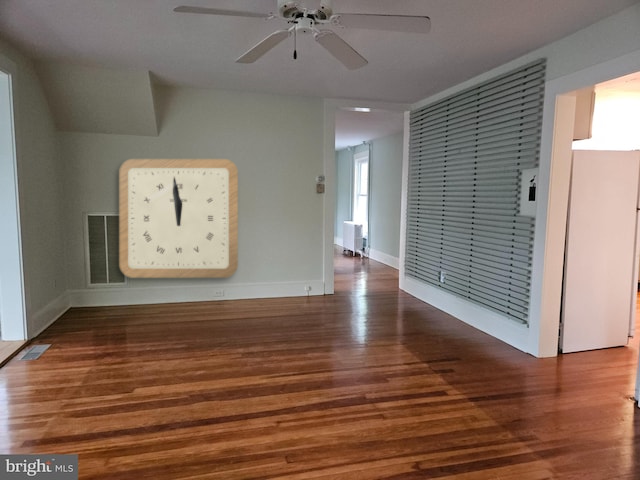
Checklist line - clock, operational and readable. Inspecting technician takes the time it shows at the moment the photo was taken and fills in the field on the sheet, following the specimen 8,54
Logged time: 11,59
